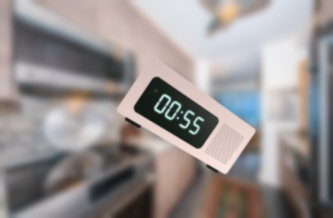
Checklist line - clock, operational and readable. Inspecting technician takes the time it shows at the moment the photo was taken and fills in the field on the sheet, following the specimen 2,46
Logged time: 0,55
